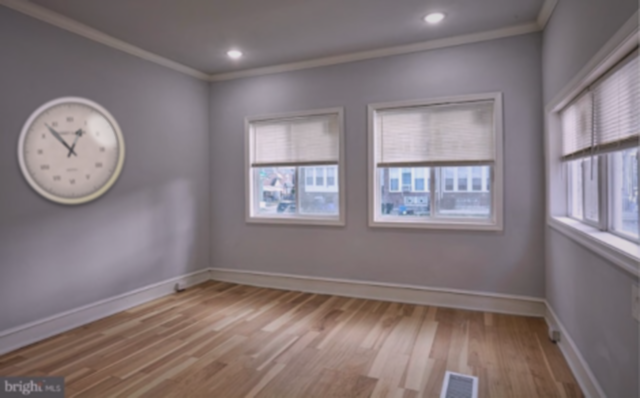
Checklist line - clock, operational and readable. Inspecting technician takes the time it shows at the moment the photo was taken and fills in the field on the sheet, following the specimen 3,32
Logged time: 12,53
